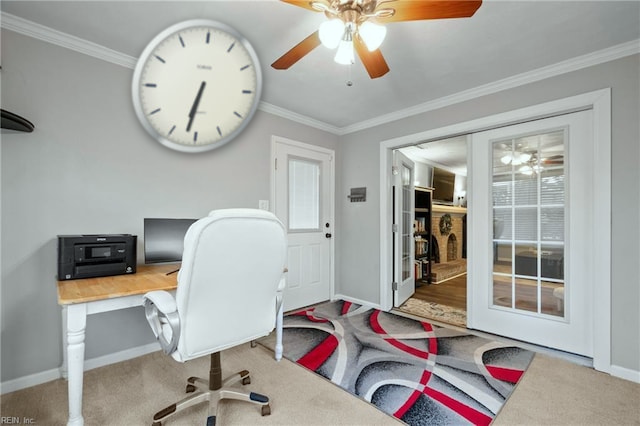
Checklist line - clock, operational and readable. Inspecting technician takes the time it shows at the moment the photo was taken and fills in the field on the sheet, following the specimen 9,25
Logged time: 6,32
